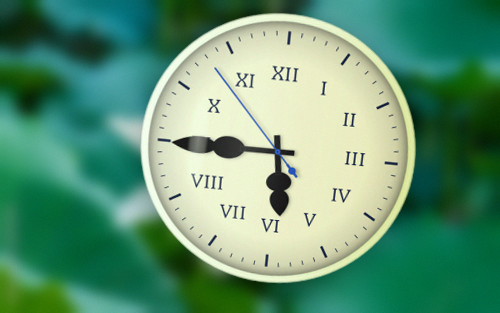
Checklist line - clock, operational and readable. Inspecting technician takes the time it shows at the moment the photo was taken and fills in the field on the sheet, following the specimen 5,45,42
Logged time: 5,44,53
